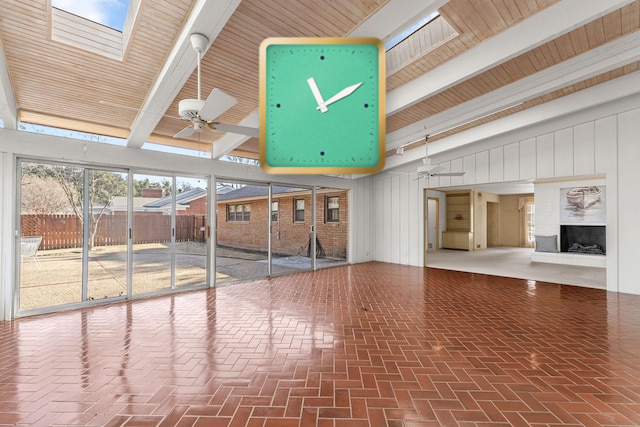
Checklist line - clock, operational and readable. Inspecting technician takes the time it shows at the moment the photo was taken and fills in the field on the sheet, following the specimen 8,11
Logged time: 11,10
